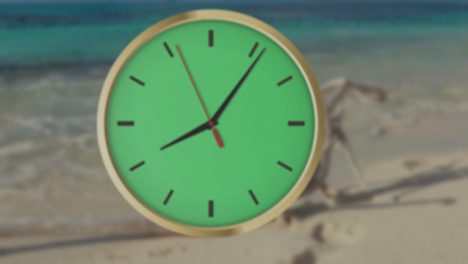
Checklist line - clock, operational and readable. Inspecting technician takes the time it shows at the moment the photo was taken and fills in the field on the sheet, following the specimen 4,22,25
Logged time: 8,05,56
